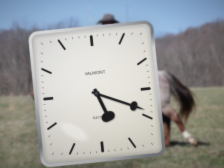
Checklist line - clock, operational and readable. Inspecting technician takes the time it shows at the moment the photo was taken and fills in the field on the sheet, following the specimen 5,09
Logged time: 5,19
